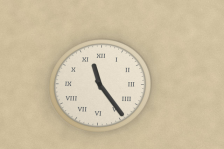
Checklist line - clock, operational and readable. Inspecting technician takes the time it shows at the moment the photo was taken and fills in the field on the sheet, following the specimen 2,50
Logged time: 11,24
